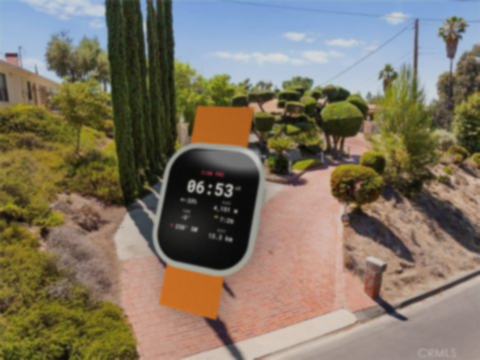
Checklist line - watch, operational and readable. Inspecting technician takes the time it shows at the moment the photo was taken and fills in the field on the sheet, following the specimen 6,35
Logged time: 6,53
